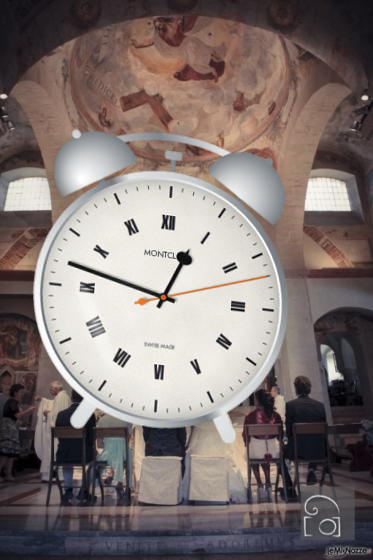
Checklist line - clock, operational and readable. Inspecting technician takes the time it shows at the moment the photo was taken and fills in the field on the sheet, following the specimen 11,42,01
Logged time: 12,47,12
